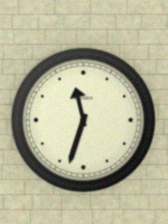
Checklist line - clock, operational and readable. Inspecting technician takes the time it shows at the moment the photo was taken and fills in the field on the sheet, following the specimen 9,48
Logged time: 11,33
